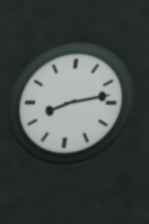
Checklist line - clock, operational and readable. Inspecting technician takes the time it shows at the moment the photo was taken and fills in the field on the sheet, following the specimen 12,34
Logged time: 8,13
